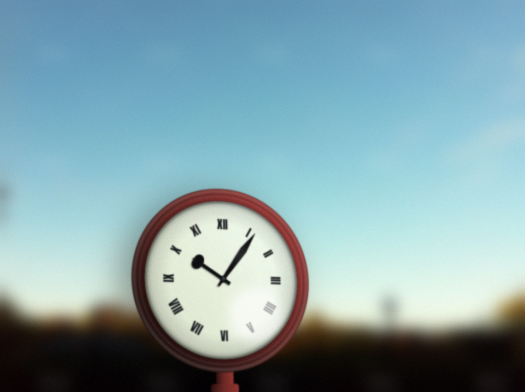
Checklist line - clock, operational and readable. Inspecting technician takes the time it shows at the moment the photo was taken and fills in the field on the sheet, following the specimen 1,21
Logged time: 10,06
